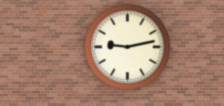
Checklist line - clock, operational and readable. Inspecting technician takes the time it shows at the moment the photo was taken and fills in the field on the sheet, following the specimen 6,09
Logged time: 9,13
